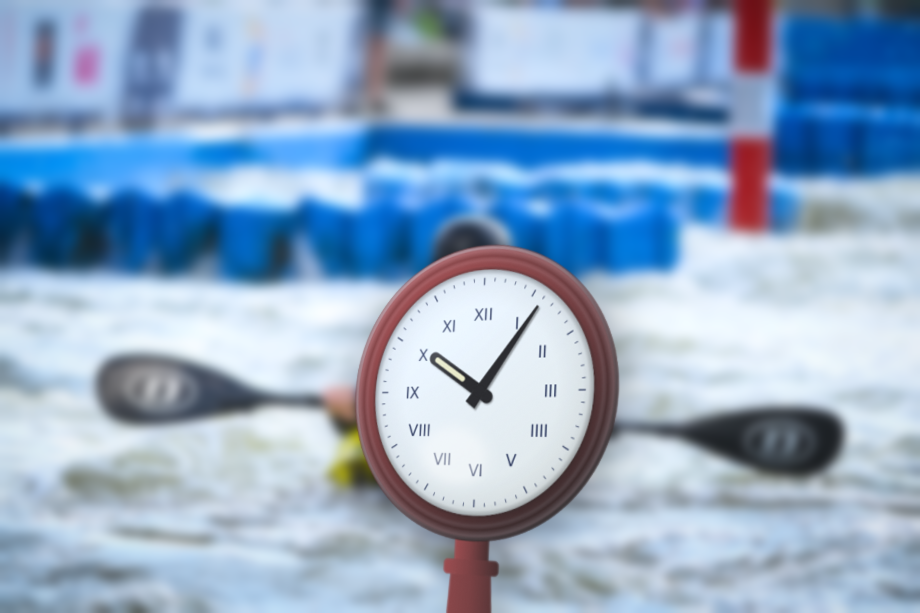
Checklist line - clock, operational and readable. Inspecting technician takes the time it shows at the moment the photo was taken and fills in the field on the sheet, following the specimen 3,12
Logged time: 10,06
